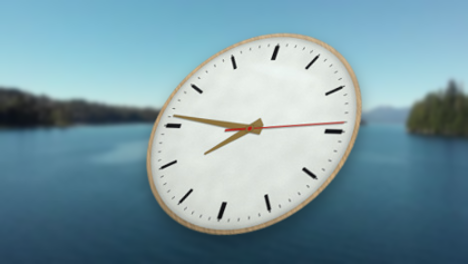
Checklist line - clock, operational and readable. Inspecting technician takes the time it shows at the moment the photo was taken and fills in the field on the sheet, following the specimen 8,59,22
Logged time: 7,46,14
